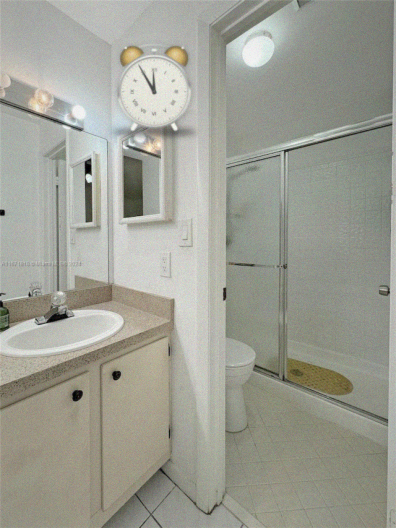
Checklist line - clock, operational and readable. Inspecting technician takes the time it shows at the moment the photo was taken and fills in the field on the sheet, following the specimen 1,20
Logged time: 11,55
